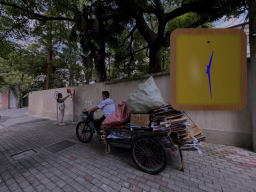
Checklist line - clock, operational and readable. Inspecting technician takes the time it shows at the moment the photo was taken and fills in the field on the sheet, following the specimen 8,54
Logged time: 12,29
